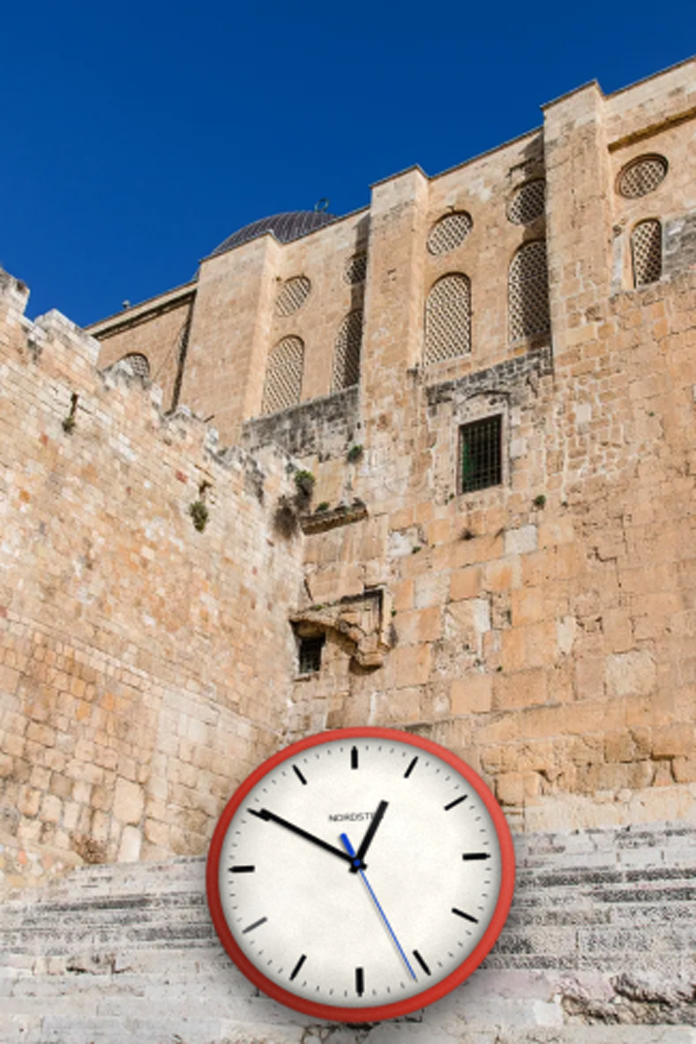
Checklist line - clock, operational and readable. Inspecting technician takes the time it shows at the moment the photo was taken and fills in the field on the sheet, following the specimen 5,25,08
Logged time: 12,50,26
